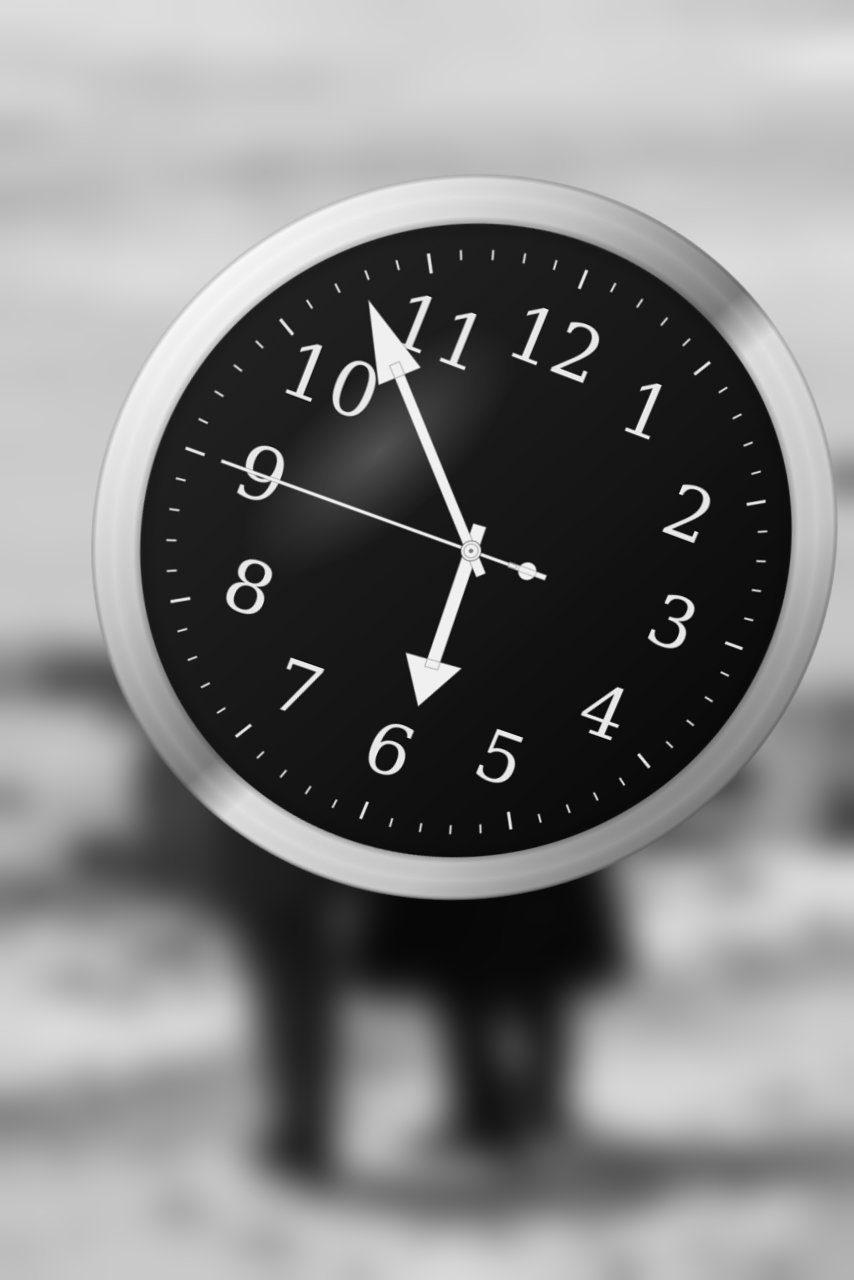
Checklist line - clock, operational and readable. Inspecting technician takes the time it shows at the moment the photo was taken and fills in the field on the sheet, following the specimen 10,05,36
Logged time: 5,52,45
